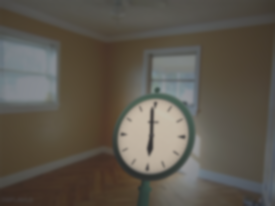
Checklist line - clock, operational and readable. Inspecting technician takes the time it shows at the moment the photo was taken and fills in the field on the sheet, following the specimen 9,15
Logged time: 5,59
